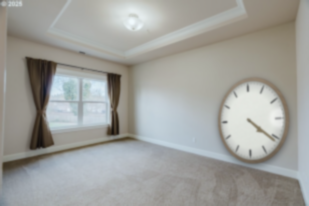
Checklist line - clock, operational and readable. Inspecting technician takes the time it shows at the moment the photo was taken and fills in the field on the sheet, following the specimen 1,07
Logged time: 4,21
